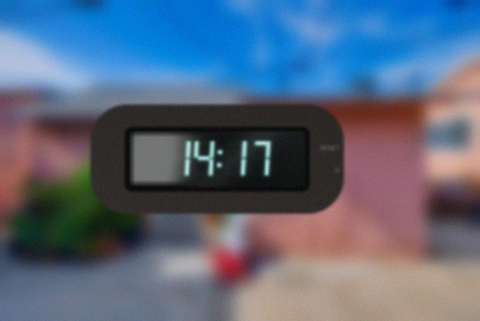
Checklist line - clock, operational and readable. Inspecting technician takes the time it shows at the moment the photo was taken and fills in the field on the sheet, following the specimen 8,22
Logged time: 14,17
